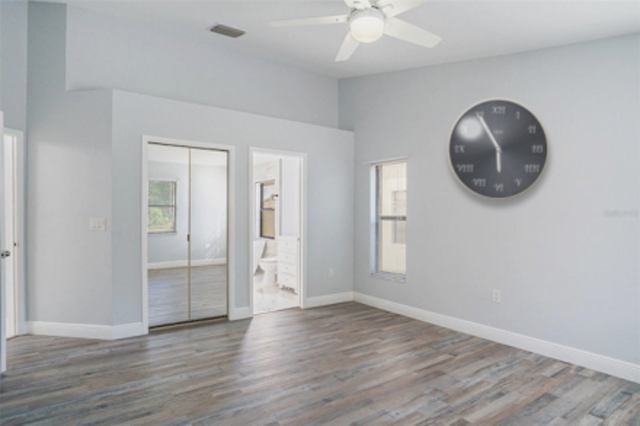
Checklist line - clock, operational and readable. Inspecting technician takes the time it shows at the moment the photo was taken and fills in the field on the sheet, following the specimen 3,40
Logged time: 5,55
